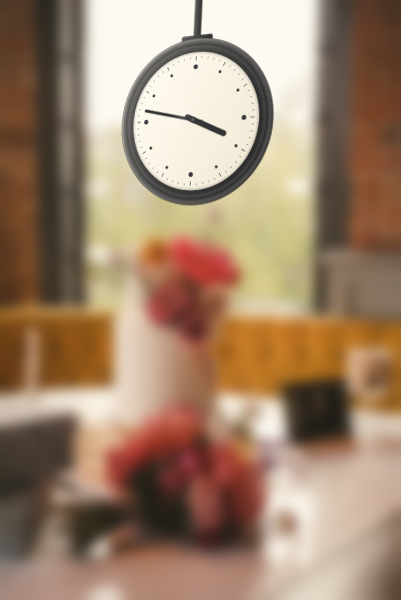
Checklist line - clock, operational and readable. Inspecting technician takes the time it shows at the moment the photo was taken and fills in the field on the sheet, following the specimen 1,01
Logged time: 3,47
